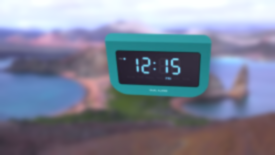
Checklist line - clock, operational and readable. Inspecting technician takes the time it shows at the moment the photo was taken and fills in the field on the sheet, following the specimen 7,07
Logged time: 12,15
